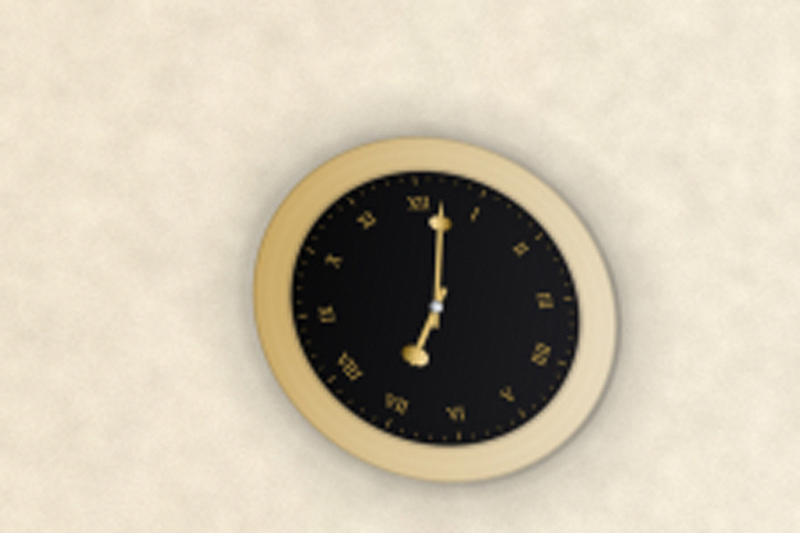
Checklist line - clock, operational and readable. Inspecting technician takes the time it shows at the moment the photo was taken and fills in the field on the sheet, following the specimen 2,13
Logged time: 7,02
